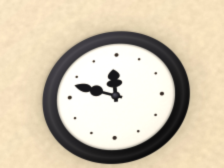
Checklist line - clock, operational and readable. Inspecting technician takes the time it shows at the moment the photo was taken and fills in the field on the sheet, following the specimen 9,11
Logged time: 11,48
